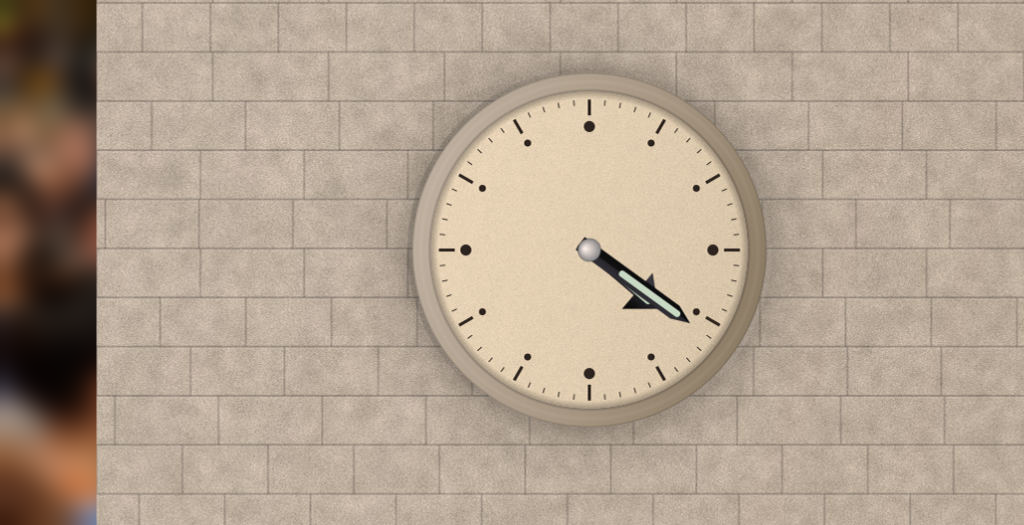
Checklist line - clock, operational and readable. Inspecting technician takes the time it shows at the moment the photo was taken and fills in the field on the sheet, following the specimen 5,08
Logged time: 4,21
